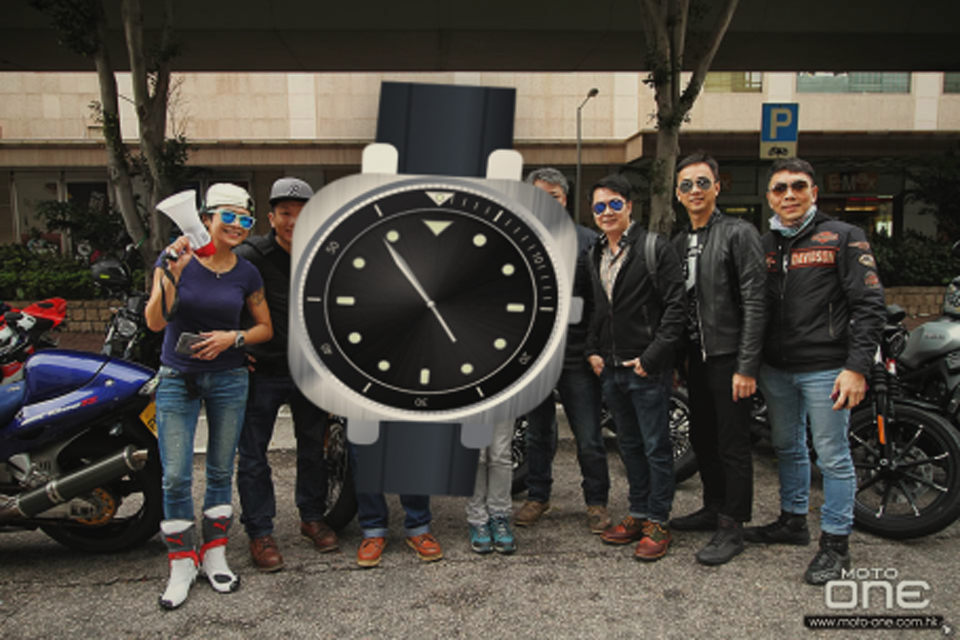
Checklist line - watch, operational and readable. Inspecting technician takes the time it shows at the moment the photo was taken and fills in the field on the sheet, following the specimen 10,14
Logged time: 4,54
